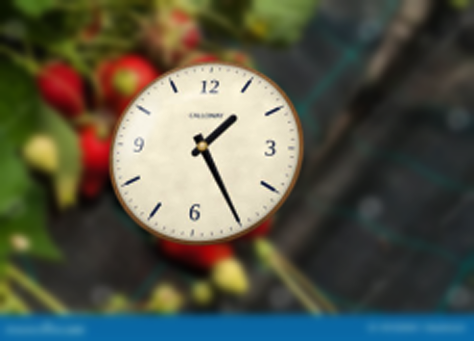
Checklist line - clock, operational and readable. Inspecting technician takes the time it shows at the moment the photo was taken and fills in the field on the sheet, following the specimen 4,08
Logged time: 1,25
